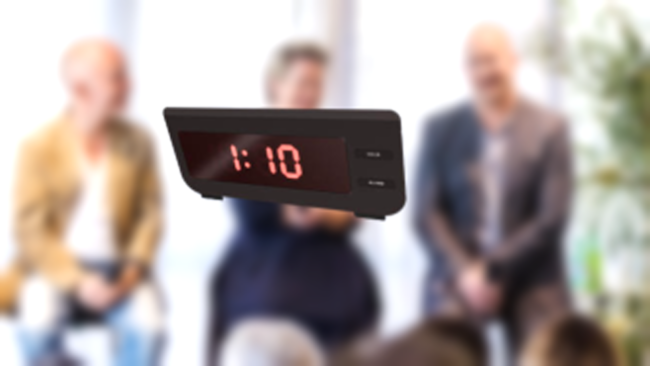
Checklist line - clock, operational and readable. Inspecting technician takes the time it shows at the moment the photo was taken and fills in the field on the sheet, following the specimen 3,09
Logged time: 1,10
